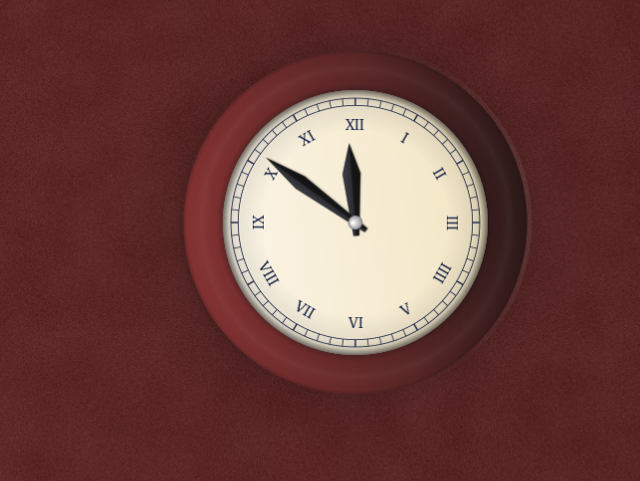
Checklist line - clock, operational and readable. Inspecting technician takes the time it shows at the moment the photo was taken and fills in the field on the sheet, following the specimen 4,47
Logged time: 11,51
